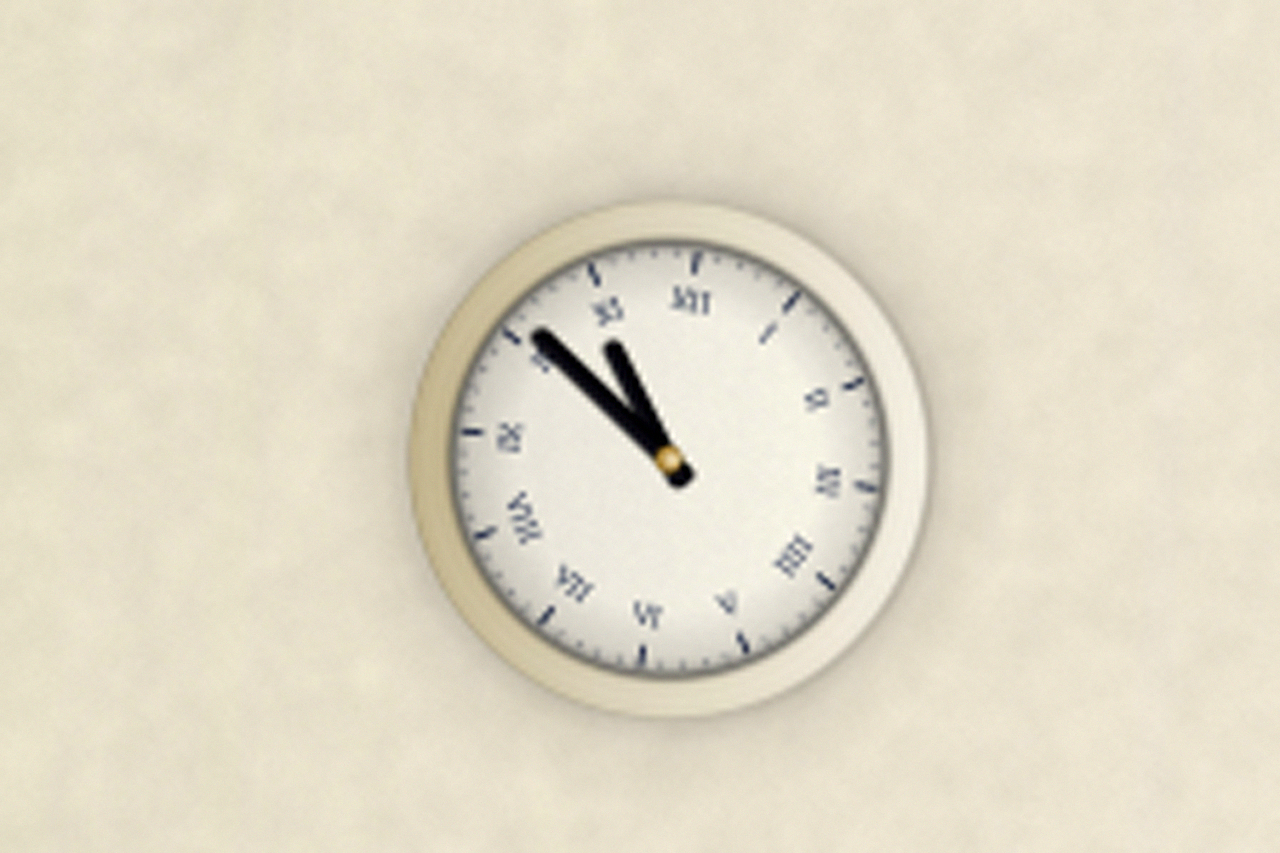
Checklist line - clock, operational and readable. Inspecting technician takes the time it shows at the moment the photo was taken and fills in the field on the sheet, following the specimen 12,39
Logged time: 10,51
